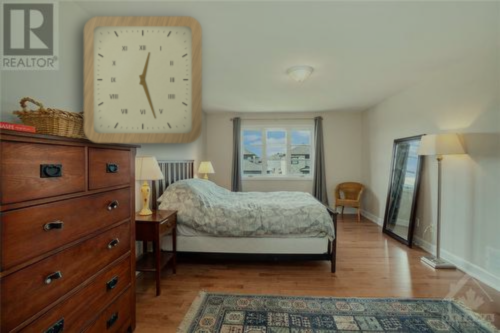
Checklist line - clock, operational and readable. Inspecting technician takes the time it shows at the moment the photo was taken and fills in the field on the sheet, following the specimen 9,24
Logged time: 12,27
